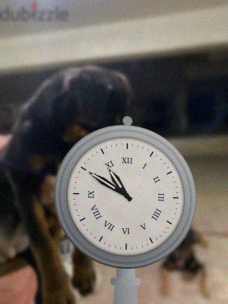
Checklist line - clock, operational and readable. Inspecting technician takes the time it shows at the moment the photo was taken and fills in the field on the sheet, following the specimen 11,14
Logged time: 10,50
